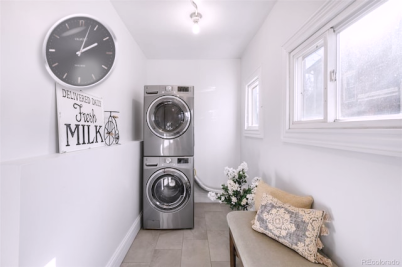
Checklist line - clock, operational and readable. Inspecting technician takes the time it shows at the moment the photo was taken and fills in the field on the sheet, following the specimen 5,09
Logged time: 2,03
